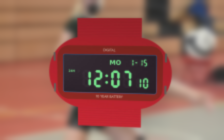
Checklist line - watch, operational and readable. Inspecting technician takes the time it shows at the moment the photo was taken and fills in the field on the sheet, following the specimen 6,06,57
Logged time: 12,07,10
